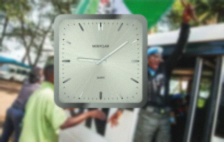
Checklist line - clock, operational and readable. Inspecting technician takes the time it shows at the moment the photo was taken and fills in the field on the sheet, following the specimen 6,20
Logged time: 9,09
